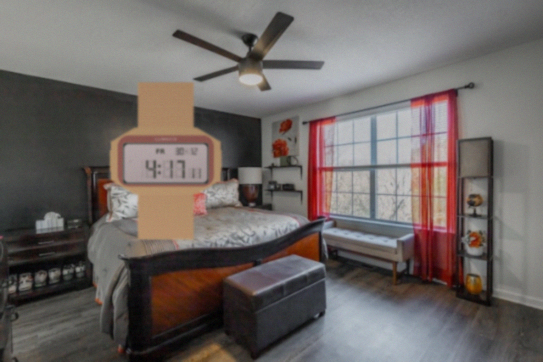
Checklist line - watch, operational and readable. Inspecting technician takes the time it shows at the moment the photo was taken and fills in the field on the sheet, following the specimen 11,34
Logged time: 4,17
